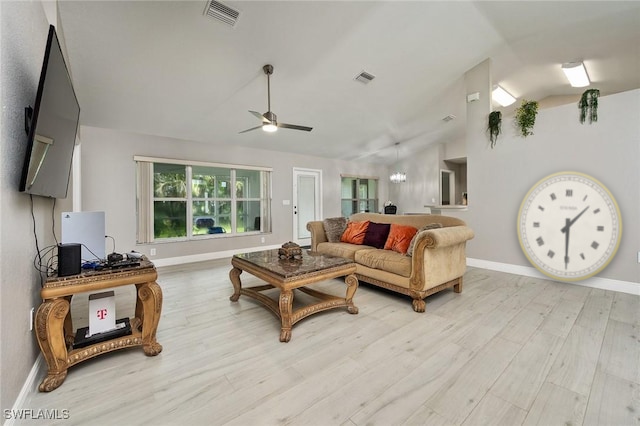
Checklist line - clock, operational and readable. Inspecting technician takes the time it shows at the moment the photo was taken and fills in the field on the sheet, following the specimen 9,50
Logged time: 1,30
